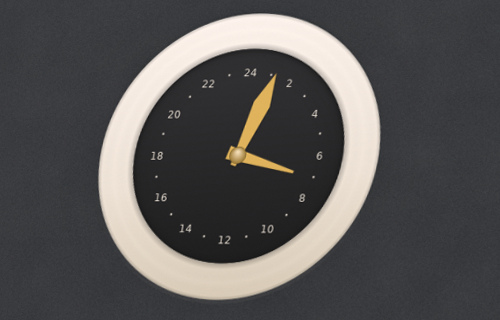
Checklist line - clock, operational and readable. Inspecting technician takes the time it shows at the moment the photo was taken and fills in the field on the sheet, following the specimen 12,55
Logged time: 7,03
